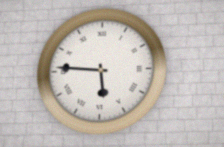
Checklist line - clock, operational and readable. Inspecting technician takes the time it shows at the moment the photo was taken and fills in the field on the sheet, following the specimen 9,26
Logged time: 5,46
